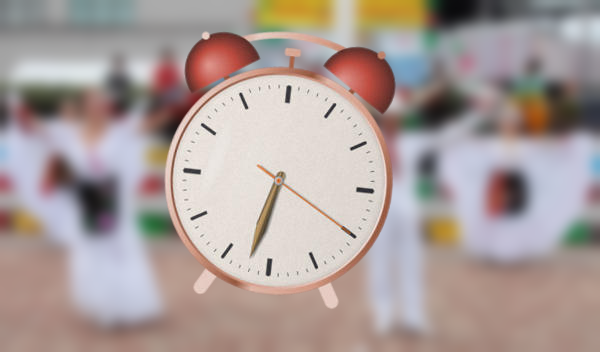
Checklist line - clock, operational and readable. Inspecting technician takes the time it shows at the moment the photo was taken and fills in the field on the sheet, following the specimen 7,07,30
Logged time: 6,32,20
